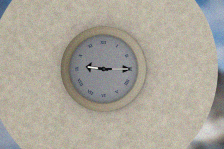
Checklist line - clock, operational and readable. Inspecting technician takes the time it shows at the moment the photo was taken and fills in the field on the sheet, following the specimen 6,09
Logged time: 9,15
